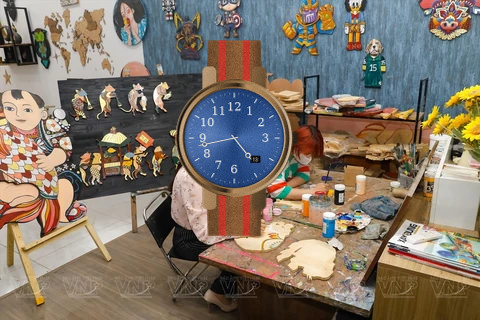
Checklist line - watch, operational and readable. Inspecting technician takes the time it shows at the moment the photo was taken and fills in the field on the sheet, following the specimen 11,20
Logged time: 4,43
